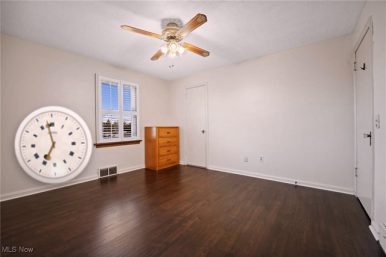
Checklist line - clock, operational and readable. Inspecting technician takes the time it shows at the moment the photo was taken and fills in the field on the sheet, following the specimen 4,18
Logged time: 6,58
